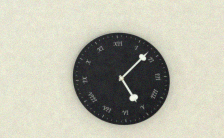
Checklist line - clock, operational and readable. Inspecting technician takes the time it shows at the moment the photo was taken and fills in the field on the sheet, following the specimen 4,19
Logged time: 5,08
